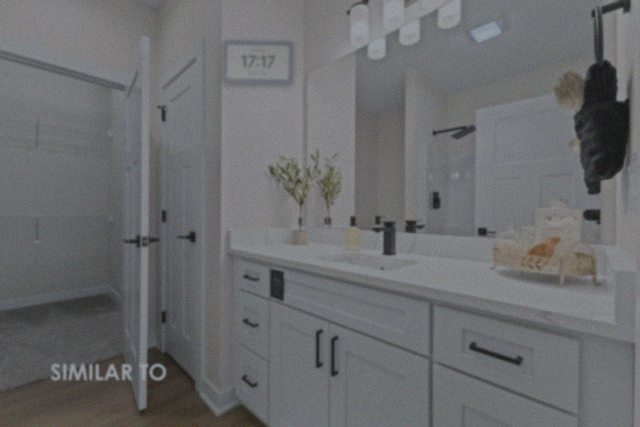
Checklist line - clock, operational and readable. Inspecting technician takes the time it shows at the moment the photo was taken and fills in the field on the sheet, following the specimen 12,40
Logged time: 17,17
